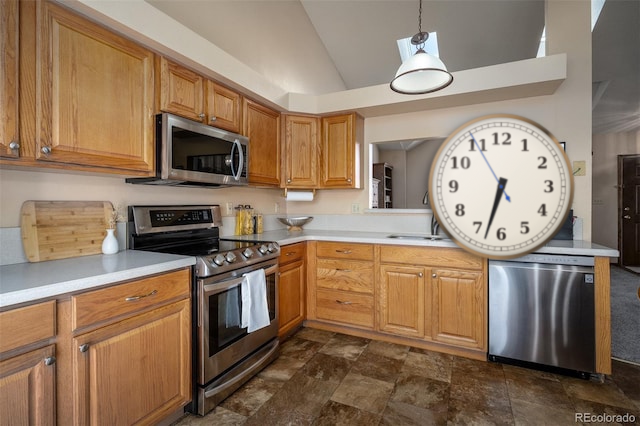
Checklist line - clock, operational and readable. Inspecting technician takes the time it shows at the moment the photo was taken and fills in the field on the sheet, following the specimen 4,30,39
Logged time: 6,32,55
